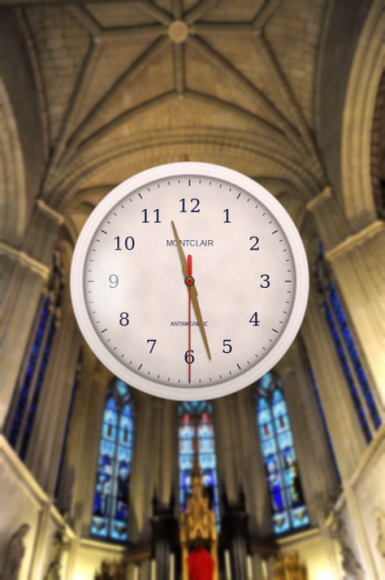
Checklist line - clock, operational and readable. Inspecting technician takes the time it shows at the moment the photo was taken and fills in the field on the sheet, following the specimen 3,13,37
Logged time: 11,27,30
